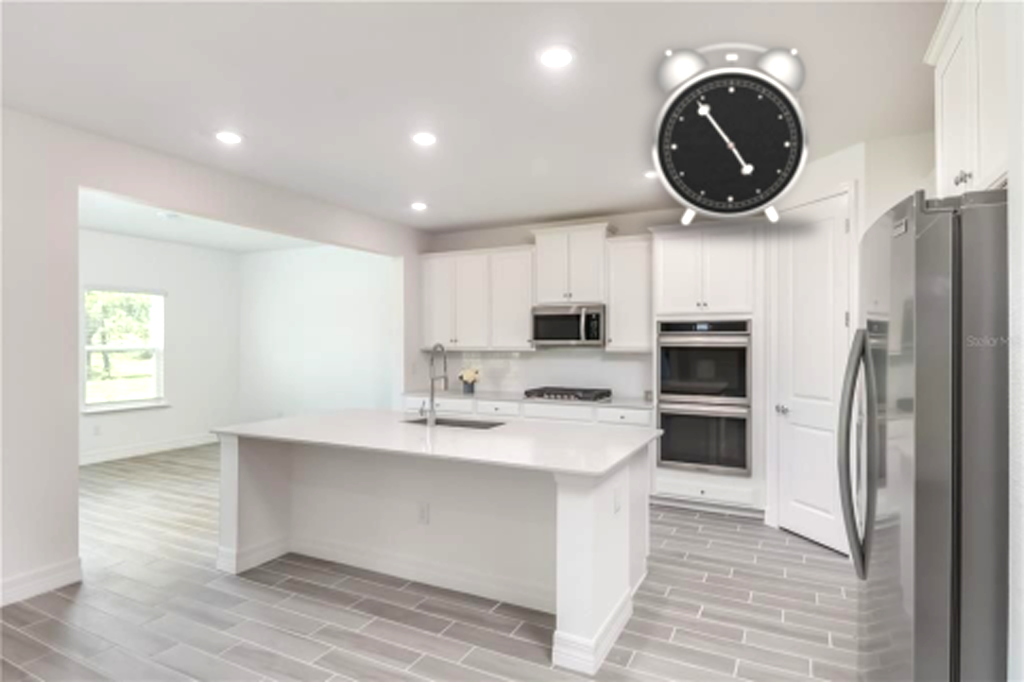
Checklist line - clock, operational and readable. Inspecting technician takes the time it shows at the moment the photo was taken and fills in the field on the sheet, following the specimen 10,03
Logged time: 4,54
